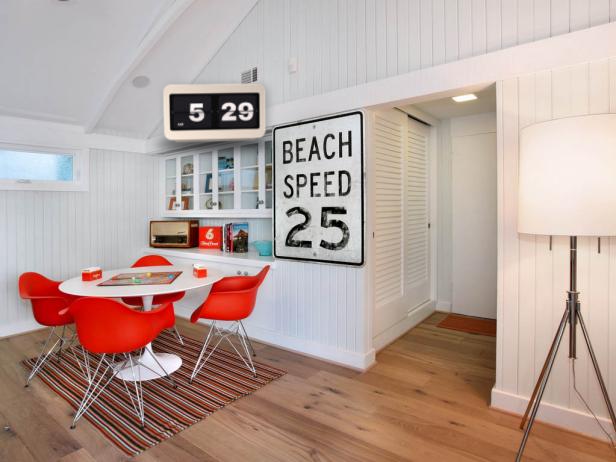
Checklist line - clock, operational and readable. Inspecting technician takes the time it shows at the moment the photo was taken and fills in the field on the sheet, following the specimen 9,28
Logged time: 5,29
